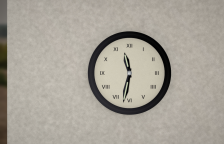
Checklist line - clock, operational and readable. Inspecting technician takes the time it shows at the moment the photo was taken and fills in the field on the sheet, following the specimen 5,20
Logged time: 11,32
